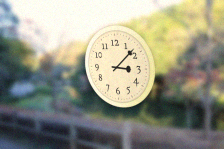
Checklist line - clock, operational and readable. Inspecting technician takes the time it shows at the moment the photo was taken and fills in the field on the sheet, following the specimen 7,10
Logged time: 3,08
